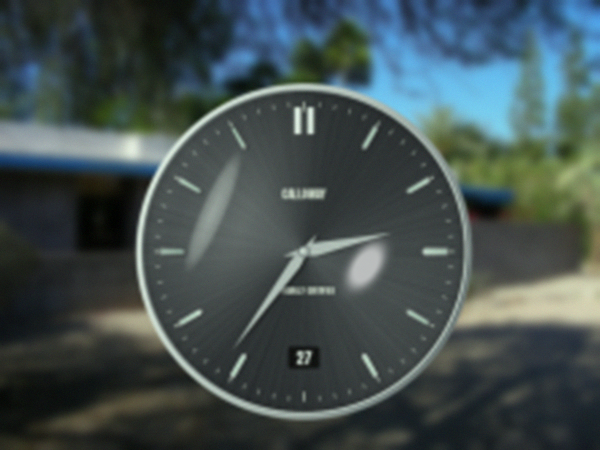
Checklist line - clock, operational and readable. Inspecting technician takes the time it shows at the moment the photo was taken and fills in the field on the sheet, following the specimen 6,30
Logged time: 2,36
